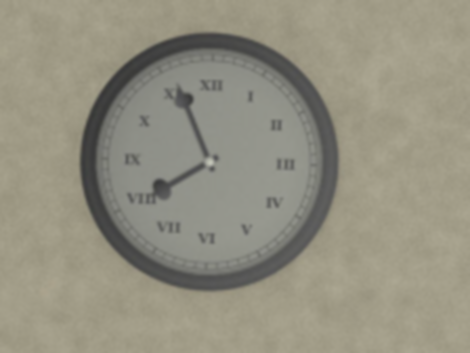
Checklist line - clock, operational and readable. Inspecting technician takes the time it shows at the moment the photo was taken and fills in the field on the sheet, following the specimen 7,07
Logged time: 7,56
